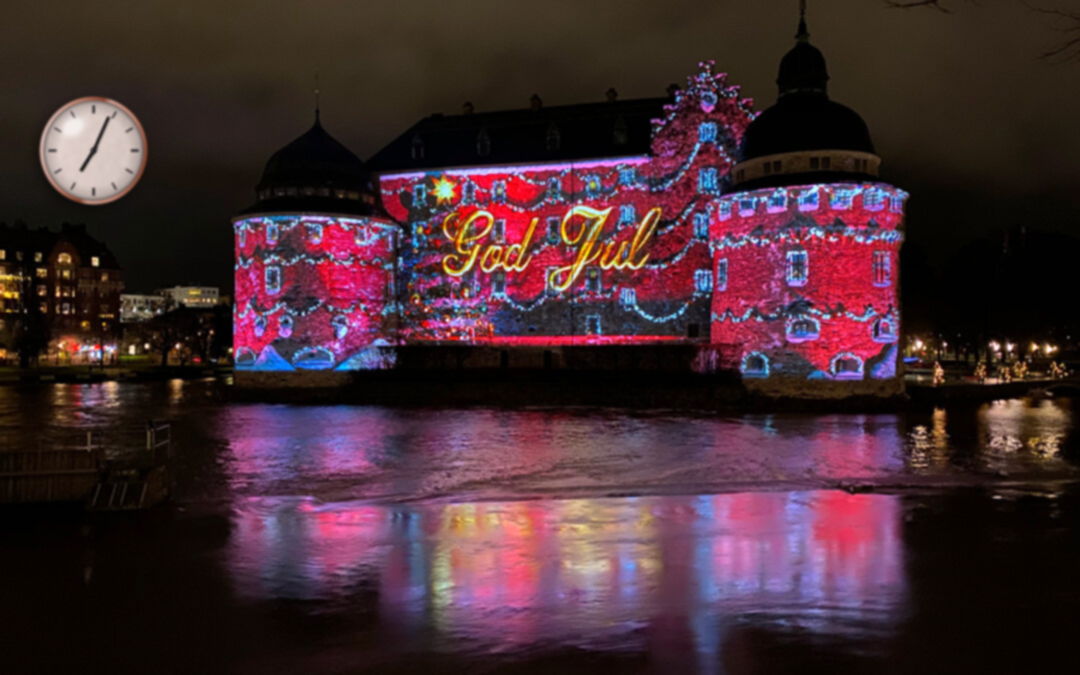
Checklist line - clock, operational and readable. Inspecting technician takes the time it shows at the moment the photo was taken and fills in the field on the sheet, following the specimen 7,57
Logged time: 7,04
